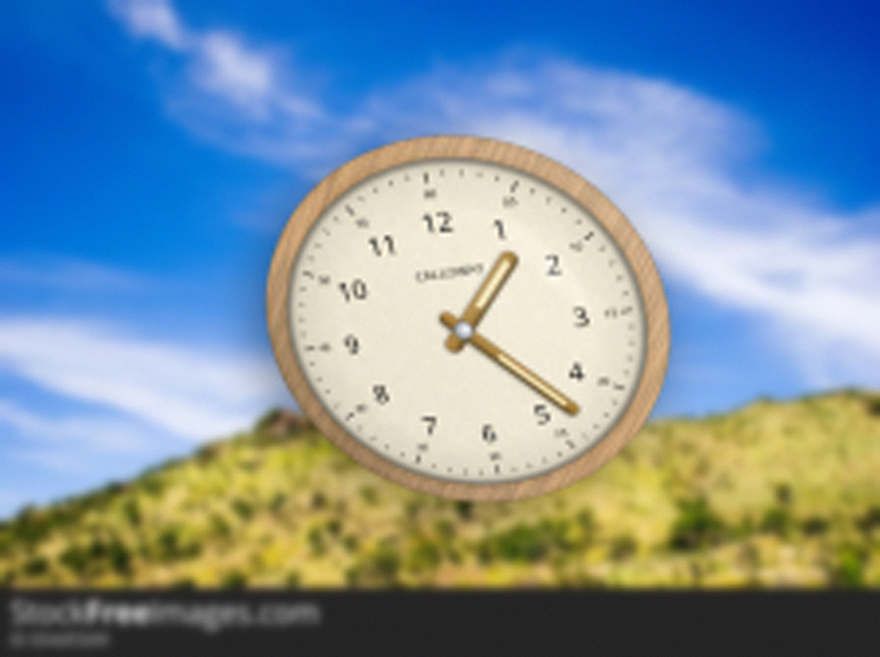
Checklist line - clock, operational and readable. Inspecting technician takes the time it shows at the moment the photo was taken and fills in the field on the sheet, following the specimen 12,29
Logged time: 1,23
